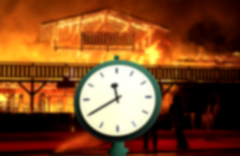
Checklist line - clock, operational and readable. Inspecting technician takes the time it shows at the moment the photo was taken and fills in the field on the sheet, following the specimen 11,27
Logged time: 11,40
